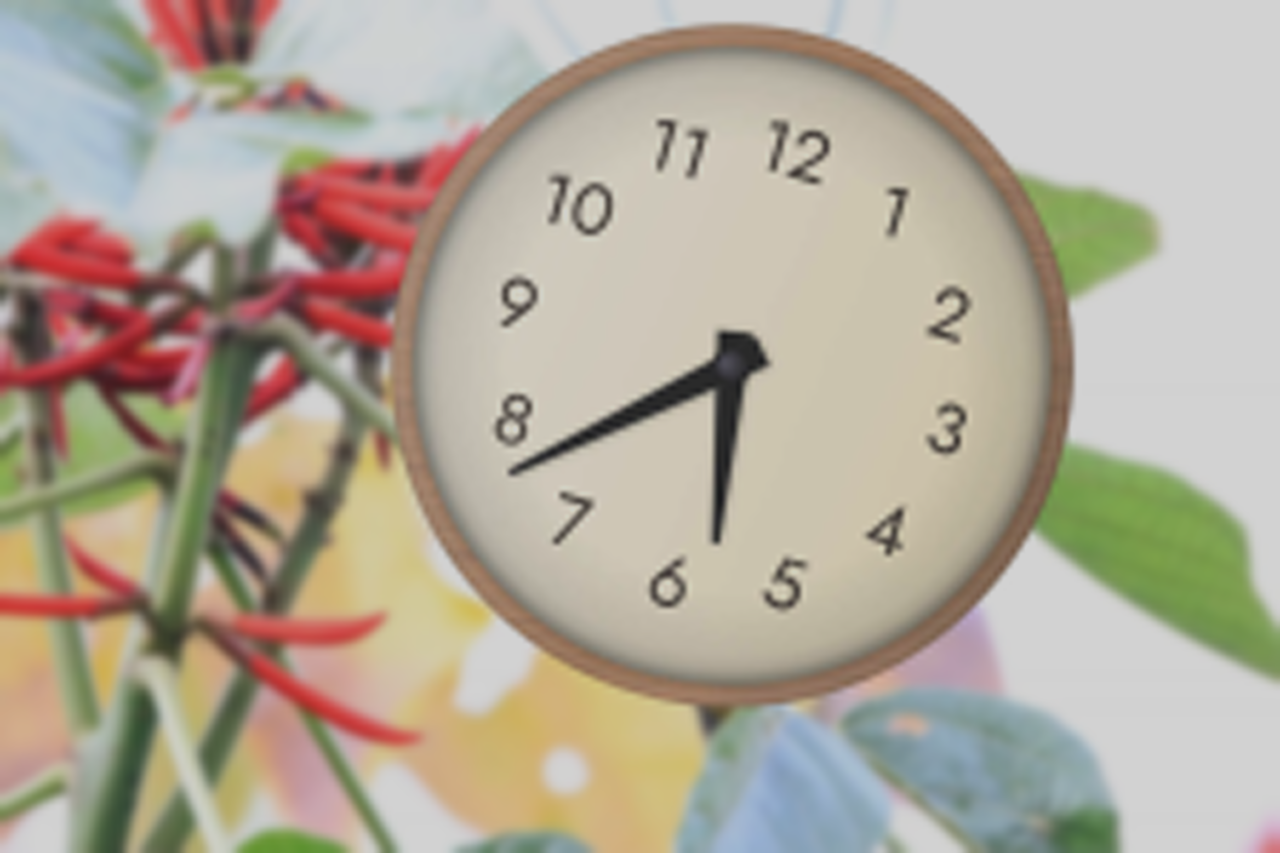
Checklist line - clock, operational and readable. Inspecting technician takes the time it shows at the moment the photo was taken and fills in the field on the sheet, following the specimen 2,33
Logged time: 5,38
